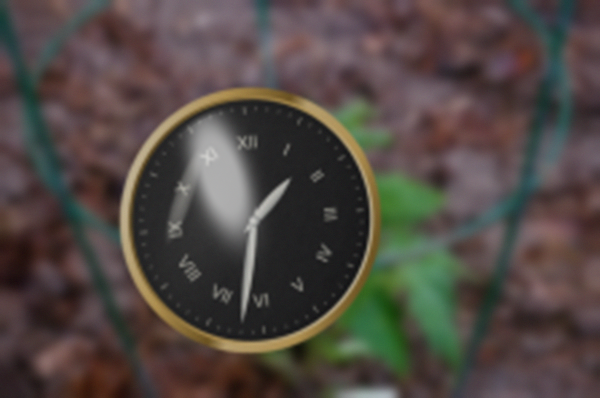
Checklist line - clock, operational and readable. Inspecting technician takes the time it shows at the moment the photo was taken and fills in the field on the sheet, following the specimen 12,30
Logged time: 1,32
